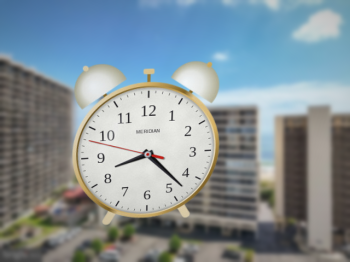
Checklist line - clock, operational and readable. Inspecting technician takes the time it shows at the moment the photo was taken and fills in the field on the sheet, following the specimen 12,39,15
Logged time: 8,22,48
